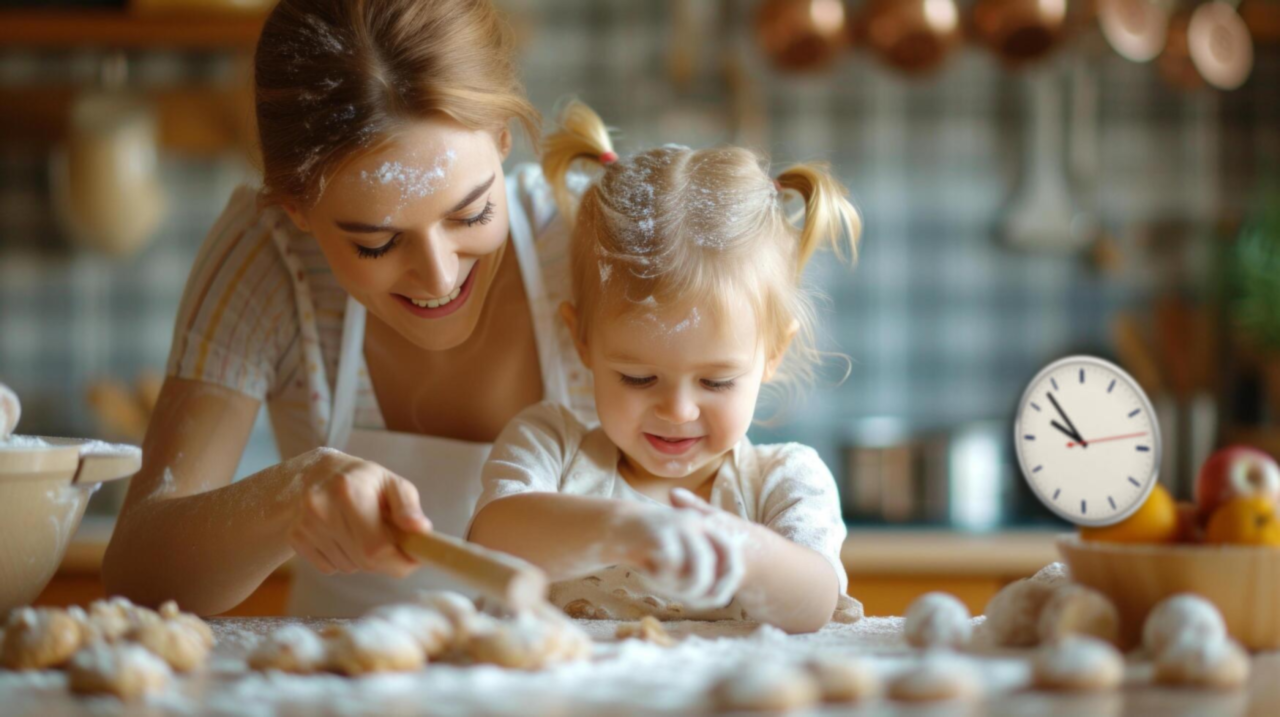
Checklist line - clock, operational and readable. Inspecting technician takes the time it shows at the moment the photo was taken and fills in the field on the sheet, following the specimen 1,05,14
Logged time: 9,53,13
